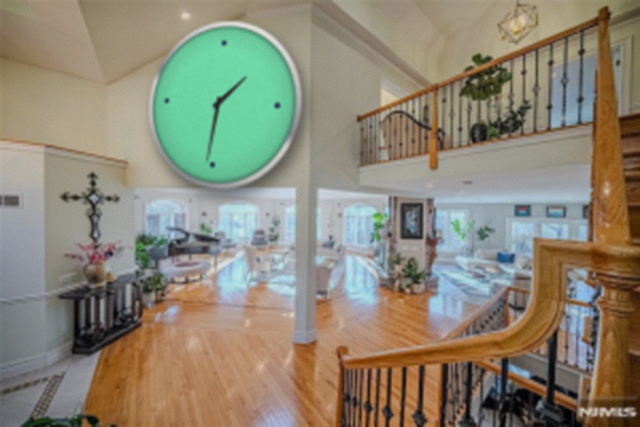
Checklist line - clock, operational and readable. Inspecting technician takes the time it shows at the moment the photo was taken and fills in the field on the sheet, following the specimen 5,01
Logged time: 1,31
